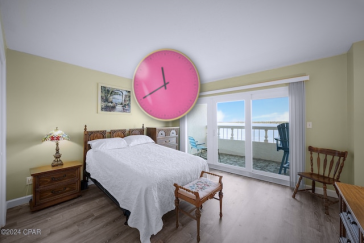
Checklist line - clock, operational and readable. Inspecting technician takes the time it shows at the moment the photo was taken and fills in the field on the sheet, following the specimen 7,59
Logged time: 11,40
